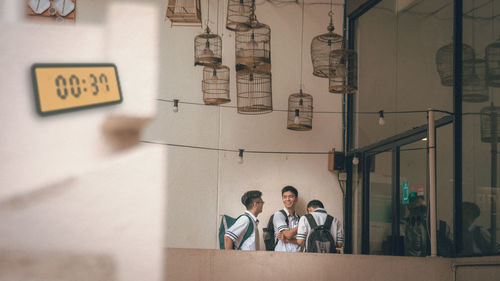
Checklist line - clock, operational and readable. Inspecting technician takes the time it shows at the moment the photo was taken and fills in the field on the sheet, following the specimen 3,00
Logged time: 0,37
